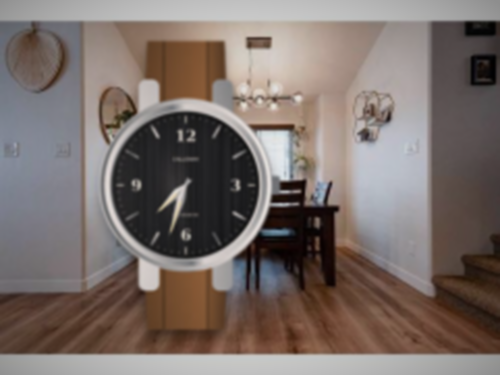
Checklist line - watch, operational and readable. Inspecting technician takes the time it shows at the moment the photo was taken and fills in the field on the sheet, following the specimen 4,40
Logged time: 7,33
